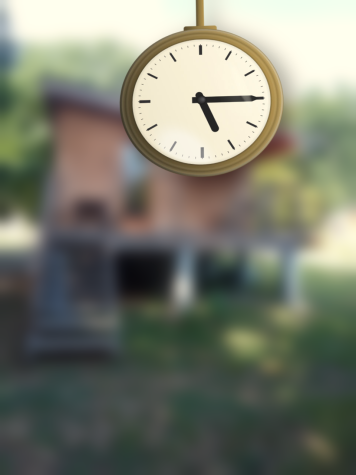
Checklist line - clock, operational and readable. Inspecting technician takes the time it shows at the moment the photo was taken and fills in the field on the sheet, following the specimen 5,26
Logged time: 5,15
